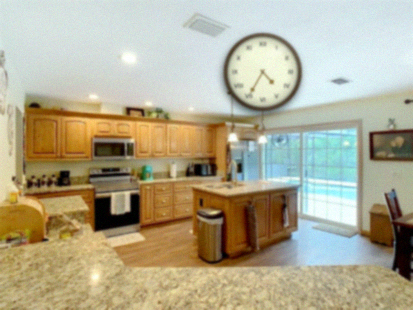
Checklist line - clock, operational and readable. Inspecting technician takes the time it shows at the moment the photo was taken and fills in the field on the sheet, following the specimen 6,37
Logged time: 4,35
